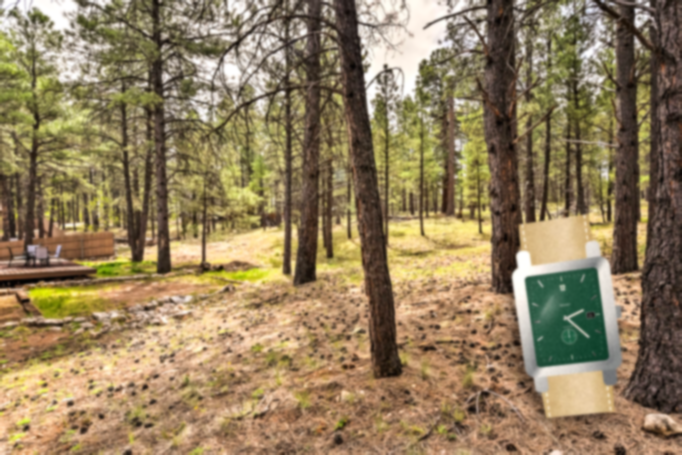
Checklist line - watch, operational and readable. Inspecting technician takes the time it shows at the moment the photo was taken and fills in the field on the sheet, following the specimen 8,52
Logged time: 2,23
